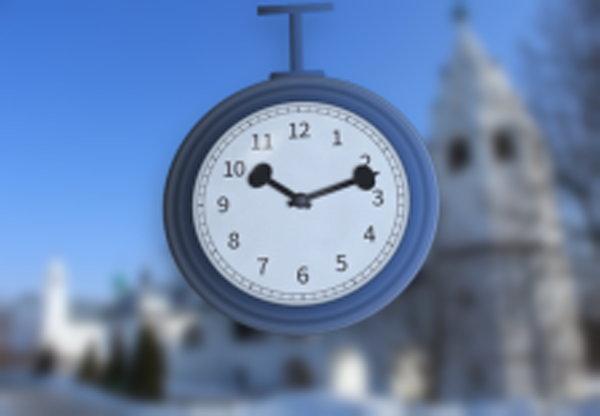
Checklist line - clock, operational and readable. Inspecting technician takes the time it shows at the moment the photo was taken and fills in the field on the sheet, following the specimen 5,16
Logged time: 10,12
